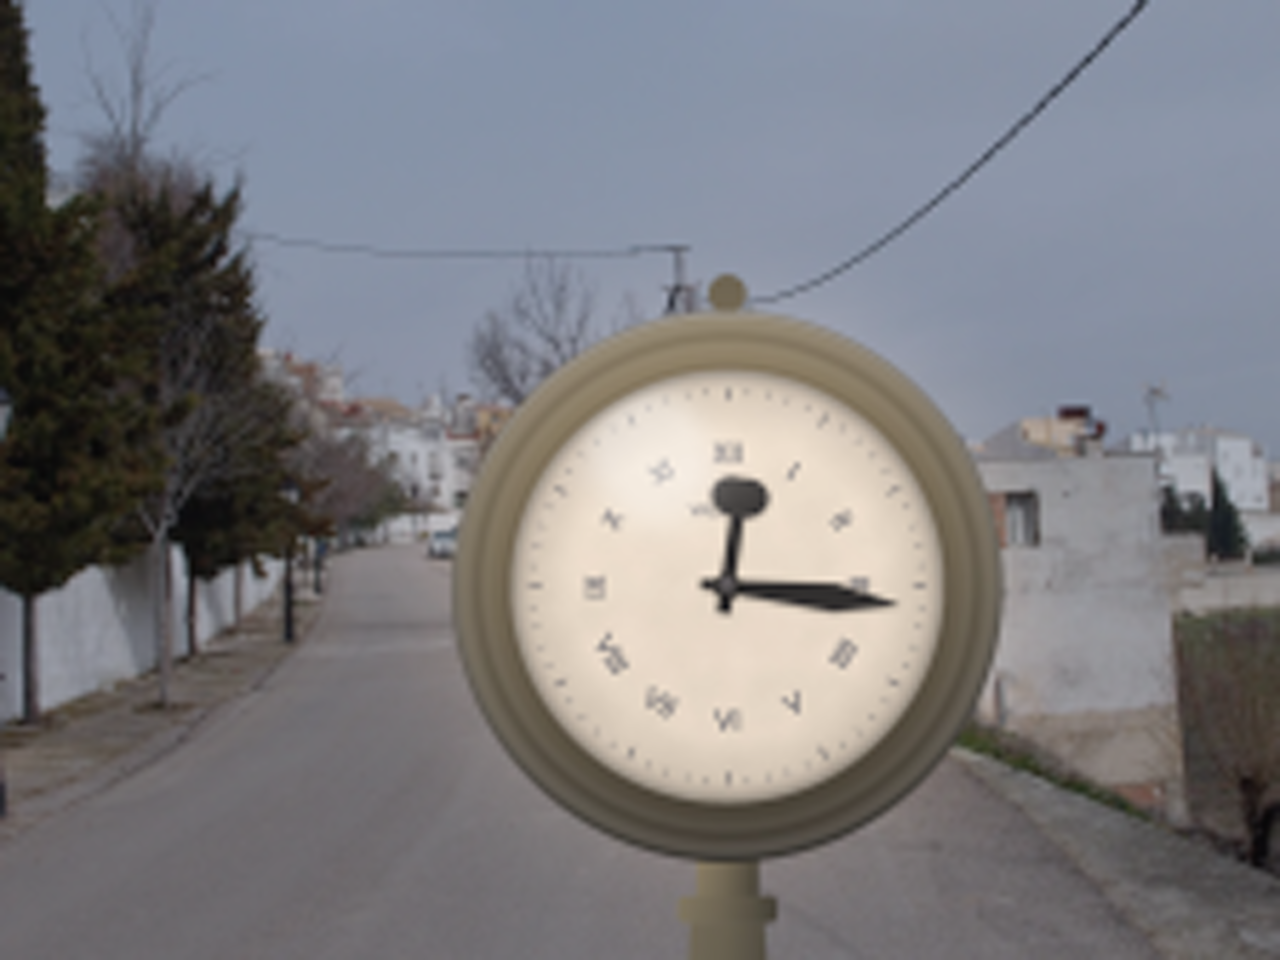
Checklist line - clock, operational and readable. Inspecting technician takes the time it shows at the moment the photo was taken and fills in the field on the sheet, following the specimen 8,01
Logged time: 12,16
